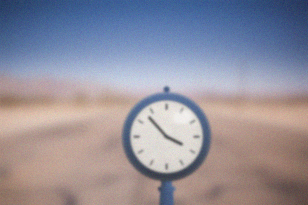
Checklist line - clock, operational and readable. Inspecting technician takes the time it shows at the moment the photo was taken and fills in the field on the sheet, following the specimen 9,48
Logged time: 3,53
